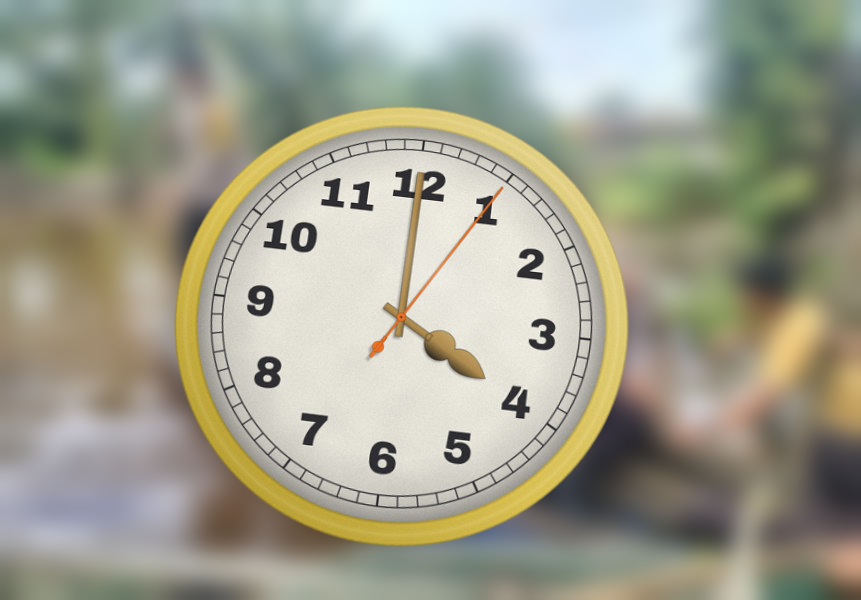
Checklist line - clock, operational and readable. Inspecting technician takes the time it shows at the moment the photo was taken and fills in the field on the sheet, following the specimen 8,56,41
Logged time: 4,00,05
